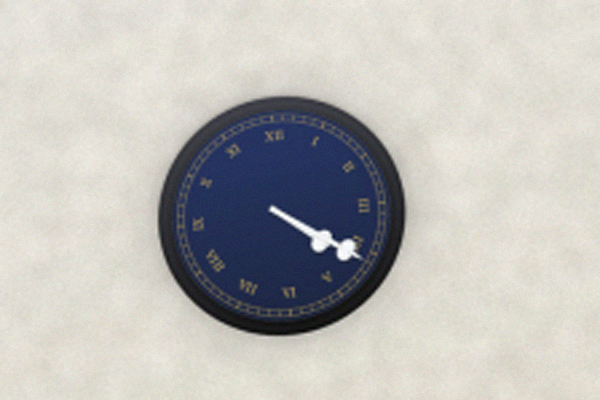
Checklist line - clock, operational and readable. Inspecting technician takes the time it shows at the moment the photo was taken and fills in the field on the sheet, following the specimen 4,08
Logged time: 4,21
